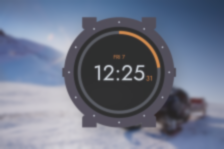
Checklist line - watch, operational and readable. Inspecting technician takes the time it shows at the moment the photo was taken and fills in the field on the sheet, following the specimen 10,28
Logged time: 12,25
